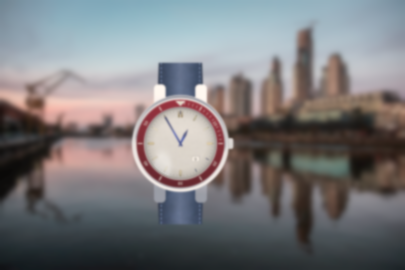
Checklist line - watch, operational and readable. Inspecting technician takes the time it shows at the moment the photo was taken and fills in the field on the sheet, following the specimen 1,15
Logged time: 12,55
